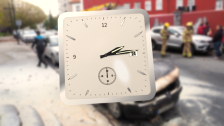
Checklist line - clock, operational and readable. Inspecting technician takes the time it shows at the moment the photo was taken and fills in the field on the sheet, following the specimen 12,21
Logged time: 2,14
